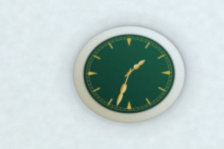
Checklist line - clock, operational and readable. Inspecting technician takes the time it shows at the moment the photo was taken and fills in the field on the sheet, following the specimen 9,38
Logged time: 1,33
